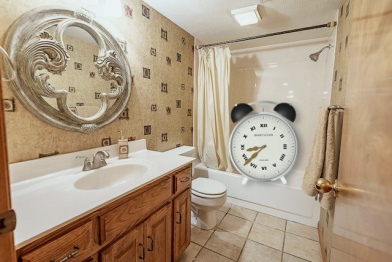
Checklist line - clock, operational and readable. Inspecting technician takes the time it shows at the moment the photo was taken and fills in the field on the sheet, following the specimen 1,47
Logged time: 8,38
